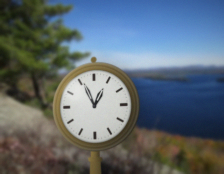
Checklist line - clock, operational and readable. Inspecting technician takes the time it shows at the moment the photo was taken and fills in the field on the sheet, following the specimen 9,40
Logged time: 12,56
